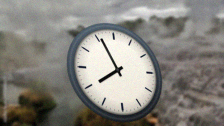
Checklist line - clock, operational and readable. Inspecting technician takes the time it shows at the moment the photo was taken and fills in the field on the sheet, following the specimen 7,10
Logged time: 7,56
